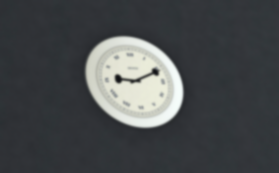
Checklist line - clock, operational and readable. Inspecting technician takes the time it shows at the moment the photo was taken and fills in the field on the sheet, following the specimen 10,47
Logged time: 9,11
